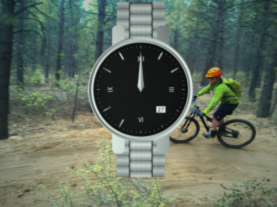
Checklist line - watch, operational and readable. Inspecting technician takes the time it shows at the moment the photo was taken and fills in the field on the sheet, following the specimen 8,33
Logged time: 12,00
